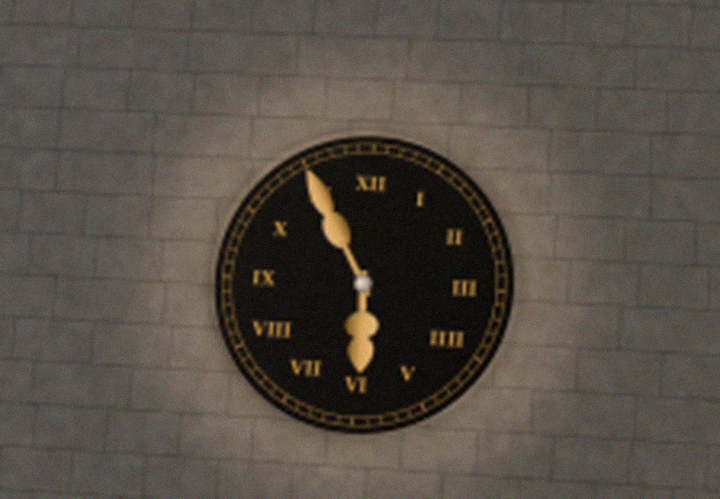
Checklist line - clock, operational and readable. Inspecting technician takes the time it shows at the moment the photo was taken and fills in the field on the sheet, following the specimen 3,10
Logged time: 5,55
